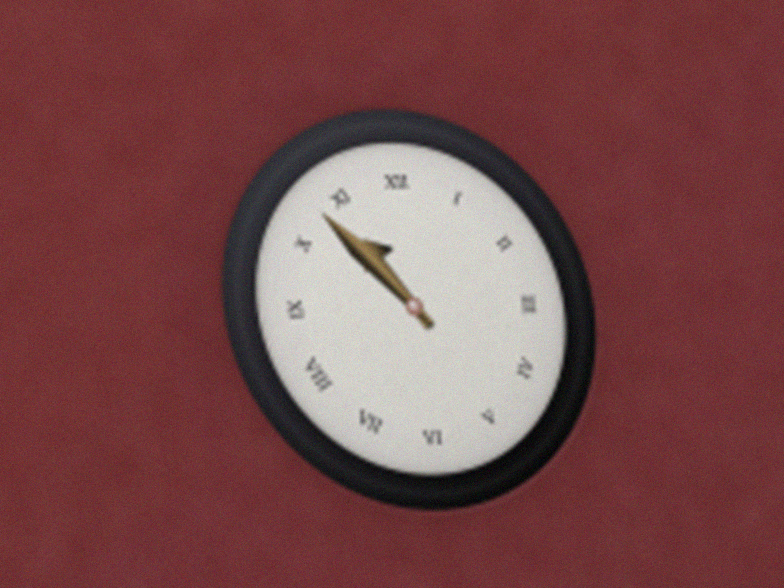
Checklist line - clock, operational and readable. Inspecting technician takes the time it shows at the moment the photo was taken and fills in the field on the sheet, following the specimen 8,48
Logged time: 10,53
